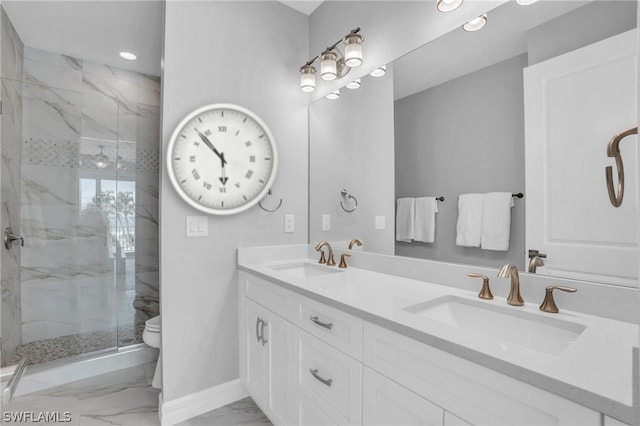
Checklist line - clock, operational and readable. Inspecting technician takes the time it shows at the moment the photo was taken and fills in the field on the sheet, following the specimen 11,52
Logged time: 5,53
